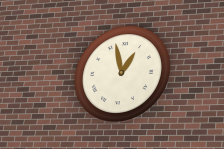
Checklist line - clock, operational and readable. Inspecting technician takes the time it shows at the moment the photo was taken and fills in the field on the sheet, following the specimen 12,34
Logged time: 12,57
